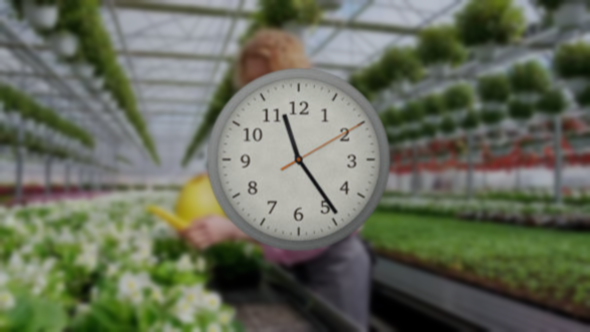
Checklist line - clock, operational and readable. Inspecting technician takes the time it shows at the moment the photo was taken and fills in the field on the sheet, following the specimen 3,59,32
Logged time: 11,24,10
